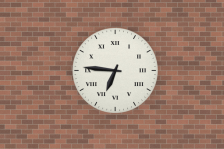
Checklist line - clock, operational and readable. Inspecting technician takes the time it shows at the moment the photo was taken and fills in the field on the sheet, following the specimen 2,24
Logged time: 6,46
